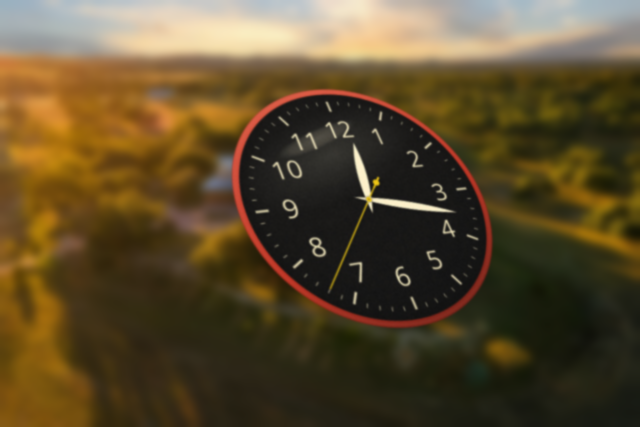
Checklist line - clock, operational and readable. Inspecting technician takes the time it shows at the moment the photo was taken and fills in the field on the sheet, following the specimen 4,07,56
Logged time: 12,17,37
